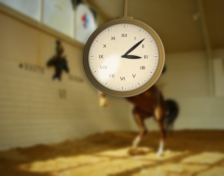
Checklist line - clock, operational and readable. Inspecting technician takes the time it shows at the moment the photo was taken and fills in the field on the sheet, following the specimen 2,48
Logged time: 3,08
